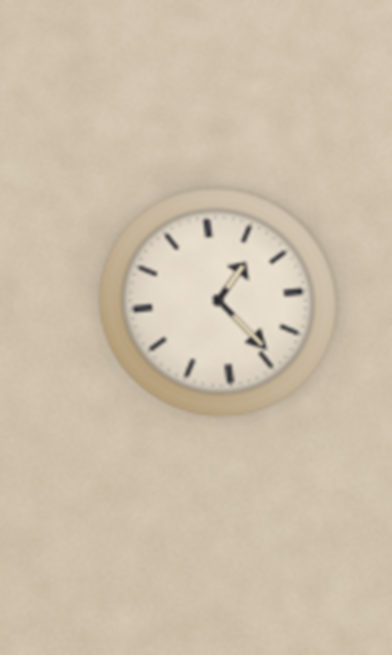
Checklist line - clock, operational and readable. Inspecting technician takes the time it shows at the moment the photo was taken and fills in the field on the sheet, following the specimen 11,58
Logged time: 1,24
